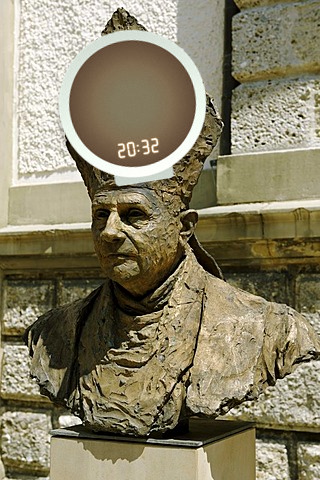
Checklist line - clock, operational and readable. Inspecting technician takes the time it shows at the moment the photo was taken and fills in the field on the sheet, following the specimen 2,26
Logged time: 20,32
